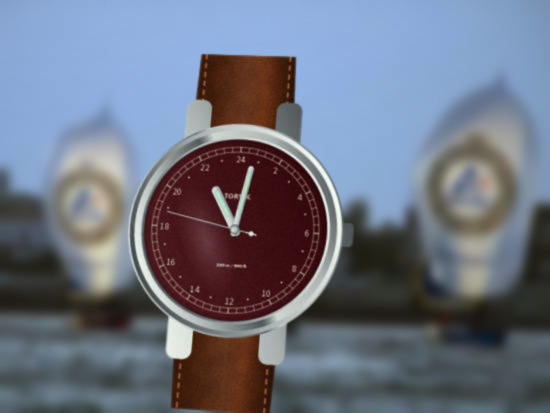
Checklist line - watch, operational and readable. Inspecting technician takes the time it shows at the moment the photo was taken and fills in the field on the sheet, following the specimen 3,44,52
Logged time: 22,01,47
